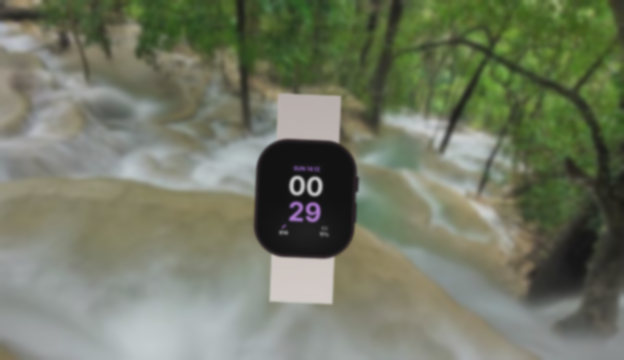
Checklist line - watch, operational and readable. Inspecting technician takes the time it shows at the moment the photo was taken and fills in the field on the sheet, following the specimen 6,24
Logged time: 0,29
